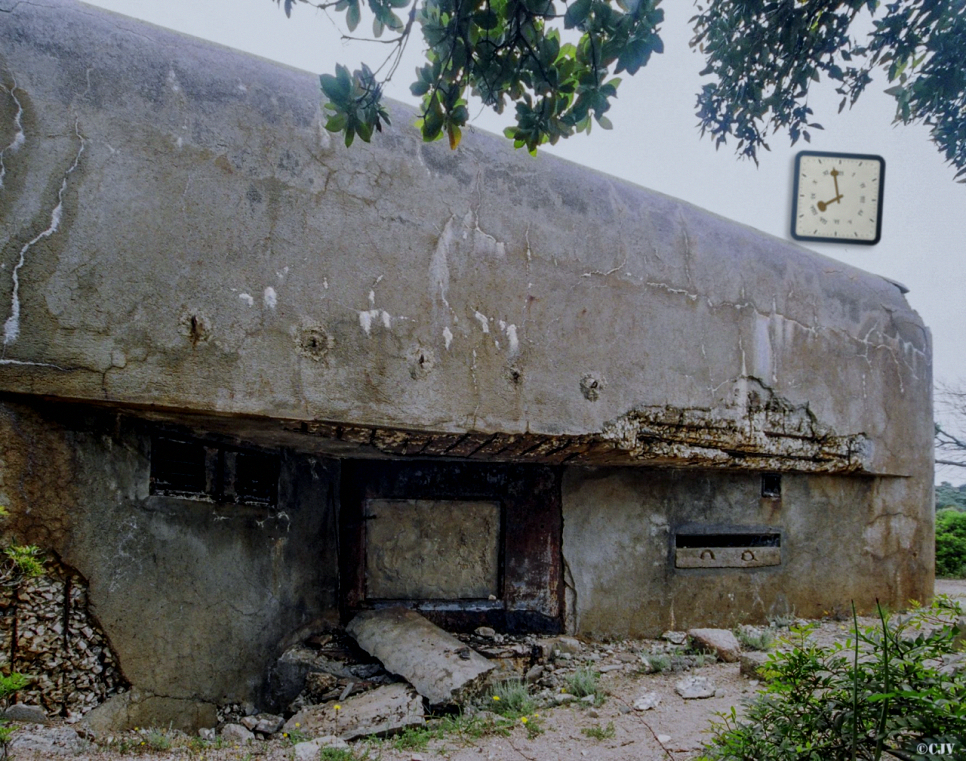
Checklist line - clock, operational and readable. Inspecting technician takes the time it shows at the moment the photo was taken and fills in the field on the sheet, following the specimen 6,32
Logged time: 7,58
